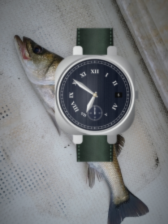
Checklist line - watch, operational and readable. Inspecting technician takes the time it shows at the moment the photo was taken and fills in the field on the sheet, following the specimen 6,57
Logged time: 6,51
